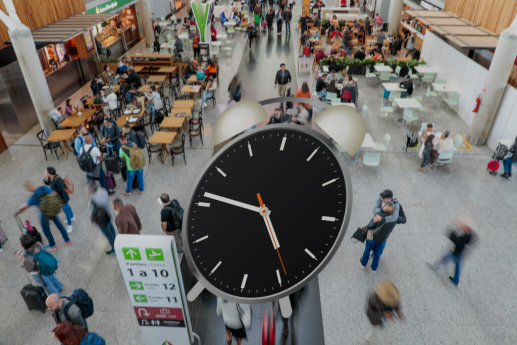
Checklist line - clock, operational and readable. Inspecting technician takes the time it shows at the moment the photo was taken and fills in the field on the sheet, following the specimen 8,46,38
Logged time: 4,46,24
